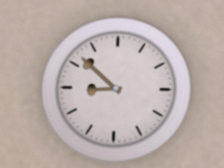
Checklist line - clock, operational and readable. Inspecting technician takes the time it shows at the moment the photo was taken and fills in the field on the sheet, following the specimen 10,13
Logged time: 8,52
